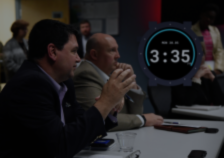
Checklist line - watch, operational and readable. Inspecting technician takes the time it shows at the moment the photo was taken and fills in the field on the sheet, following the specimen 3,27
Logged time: 3,35
